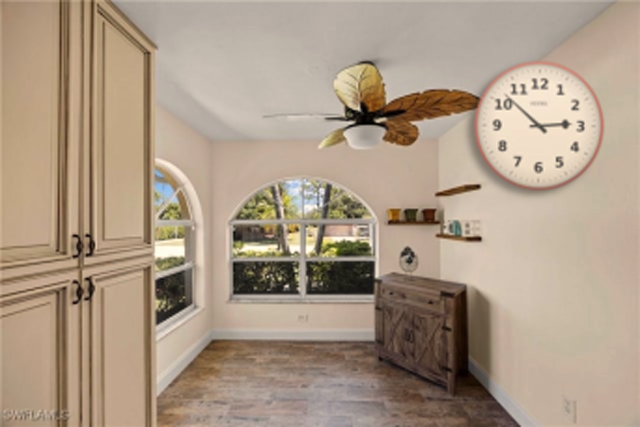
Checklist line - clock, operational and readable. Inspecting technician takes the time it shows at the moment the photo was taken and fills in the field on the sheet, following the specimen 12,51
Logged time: 2,52
